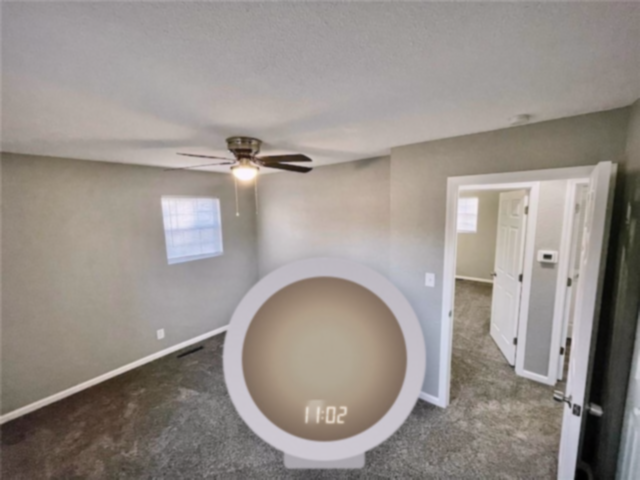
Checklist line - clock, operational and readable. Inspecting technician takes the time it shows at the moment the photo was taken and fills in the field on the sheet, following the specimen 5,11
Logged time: 11,02
